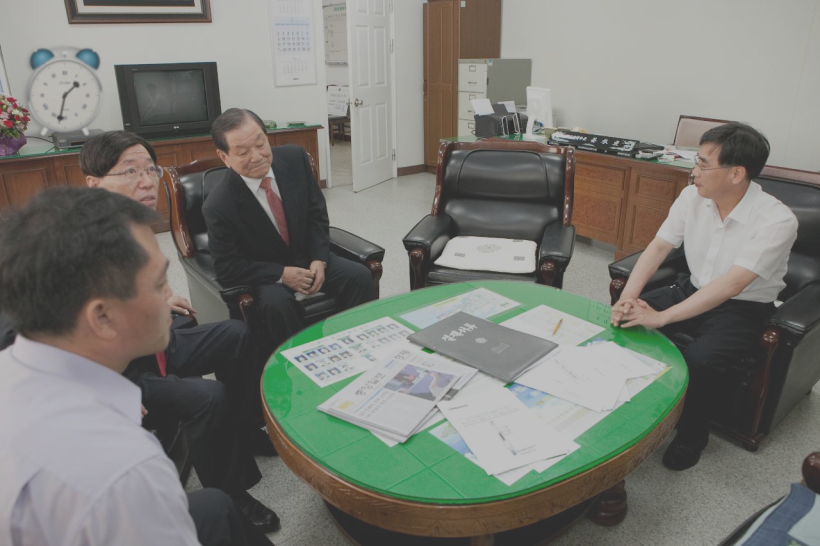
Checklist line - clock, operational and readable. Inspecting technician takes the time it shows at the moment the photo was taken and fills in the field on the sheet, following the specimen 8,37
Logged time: 1,32
